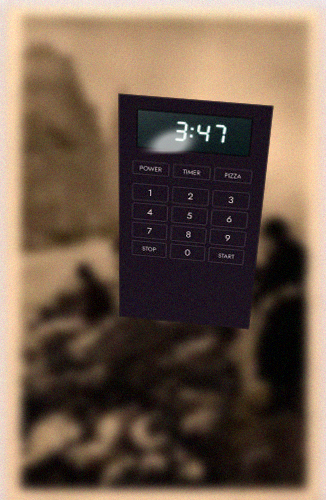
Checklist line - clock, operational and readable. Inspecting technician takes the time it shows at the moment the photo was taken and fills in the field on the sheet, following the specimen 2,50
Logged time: 3,47
